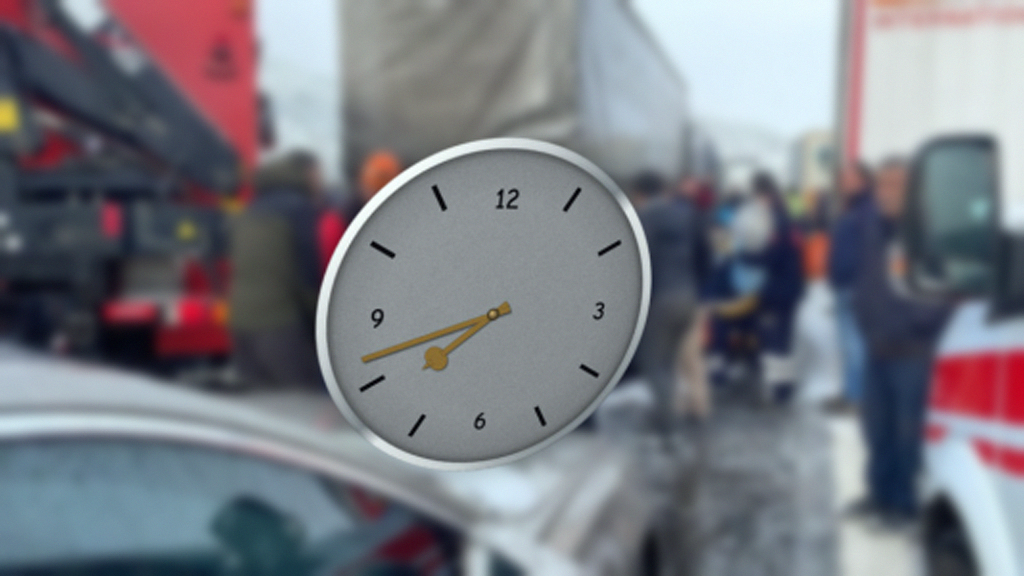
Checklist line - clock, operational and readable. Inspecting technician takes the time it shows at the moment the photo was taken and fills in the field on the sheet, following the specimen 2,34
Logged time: 7,42
